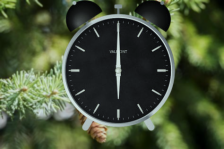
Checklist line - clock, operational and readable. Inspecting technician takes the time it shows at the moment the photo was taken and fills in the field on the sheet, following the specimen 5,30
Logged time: 6,00
